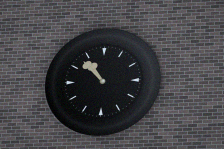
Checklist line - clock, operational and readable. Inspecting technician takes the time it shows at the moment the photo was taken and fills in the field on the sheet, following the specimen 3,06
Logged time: 10,53
